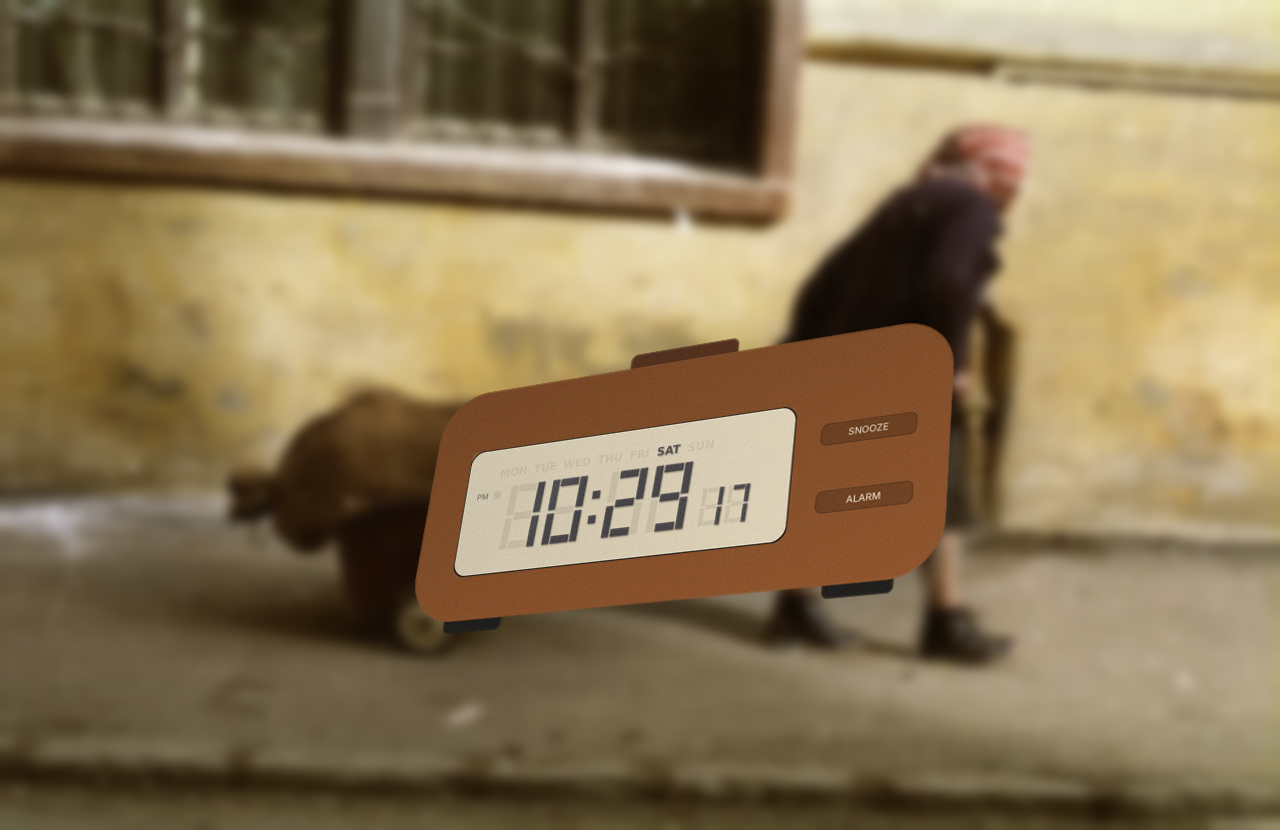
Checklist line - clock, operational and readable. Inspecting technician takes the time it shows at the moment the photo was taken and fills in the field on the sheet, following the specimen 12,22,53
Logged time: 10,29,17
